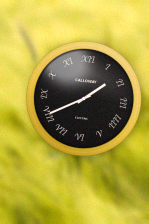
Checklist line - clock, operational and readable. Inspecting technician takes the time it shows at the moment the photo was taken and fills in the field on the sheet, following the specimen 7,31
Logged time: 1,40
